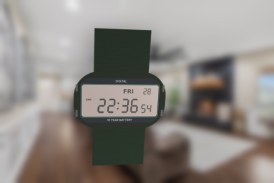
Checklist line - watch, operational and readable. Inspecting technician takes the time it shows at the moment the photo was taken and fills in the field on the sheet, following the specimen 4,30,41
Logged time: 22,36,54
